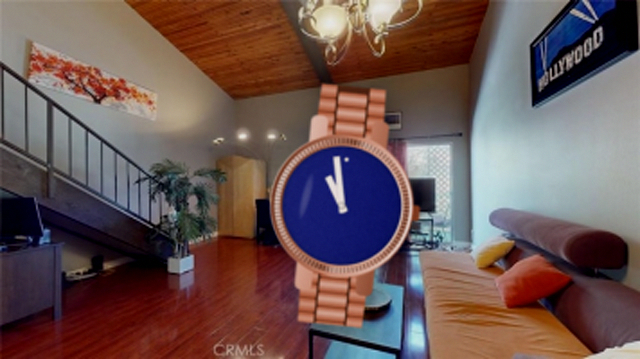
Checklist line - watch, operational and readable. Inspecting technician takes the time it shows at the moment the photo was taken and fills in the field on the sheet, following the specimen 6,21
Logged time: 10,58
